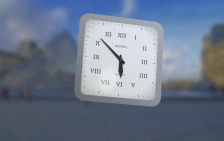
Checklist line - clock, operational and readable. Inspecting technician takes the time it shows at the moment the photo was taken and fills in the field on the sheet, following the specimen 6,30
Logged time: 5,52
